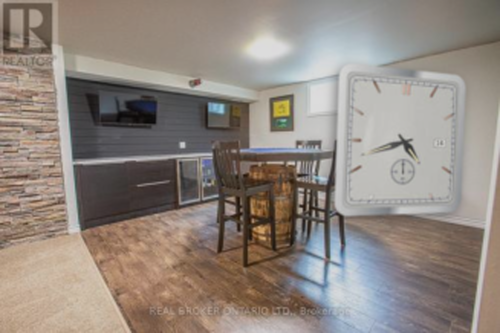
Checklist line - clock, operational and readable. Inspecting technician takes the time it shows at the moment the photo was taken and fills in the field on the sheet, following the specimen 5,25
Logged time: 4,42
